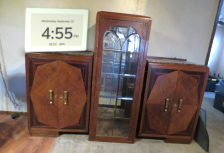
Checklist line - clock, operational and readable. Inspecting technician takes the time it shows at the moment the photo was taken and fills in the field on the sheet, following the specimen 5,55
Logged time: 4,55
